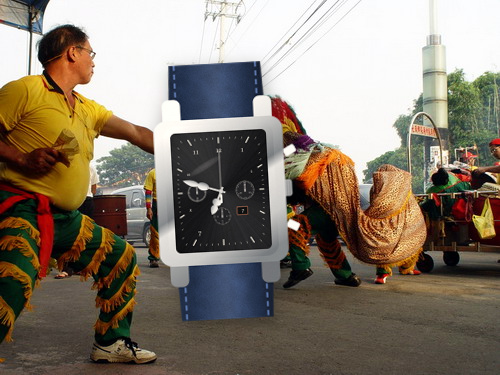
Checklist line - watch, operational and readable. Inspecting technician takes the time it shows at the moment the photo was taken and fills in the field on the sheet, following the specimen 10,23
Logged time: 6,48
